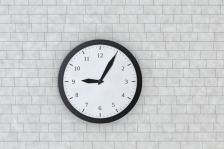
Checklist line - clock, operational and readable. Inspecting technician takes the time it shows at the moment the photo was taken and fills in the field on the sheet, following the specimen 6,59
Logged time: 9,05
